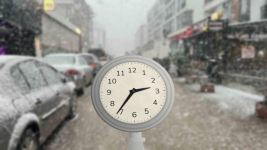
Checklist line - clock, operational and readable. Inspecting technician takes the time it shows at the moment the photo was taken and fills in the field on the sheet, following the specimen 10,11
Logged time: 2,36
